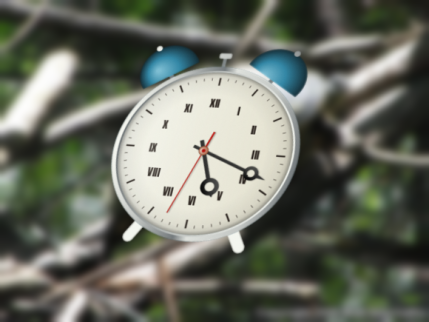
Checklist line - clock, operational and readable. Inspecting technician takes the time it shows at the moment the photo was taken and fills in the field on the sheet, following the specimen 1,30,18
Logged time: 5,18,33
